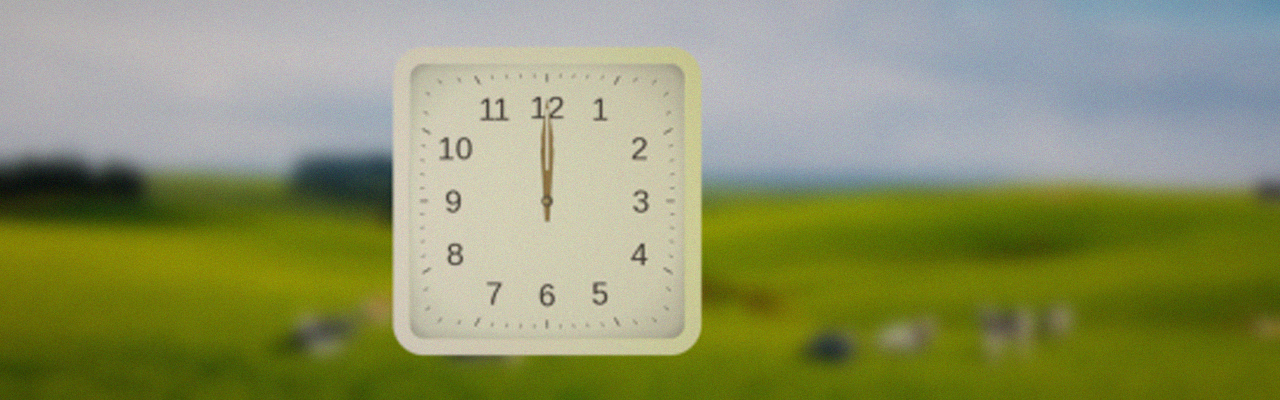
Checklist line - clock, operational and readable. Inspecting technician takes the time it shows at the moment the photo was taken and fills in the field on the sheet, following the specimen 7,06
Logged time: 12,00
